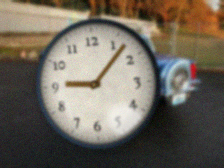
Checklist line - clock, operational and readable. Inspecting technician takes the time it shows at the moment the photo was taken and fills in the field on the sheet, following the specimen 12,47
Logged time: 9,07
